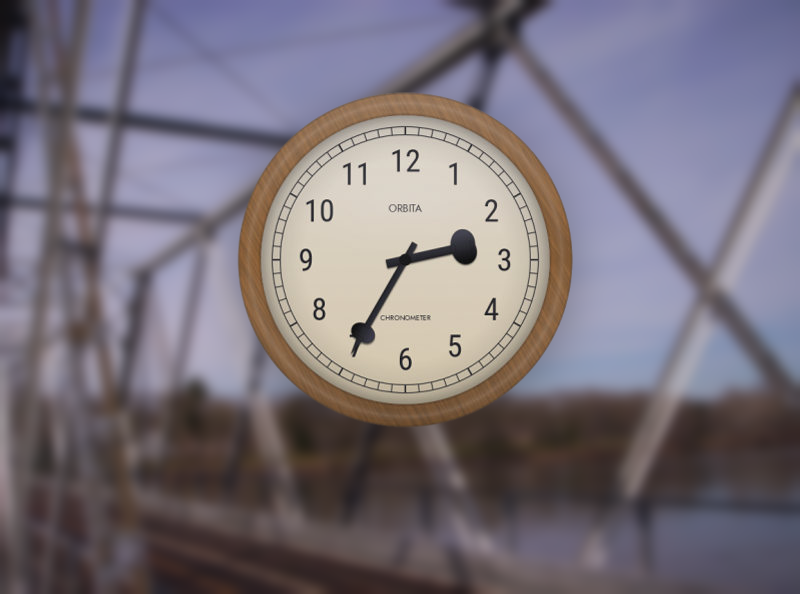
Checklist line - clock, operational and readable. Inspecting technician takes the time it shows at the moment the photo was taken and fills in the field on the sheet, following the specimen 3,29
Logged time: 2,35
